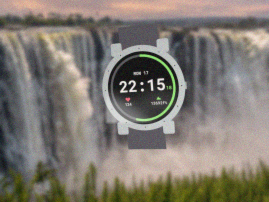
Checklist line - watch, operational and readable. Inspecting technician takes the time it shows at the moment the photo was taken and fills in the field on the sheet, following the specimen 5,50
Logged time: 22,15
